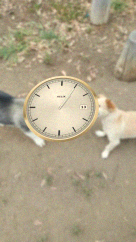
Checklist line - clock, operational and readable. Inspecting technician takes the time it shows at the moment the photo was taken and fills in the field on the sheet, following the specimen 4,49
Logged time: 1,05
